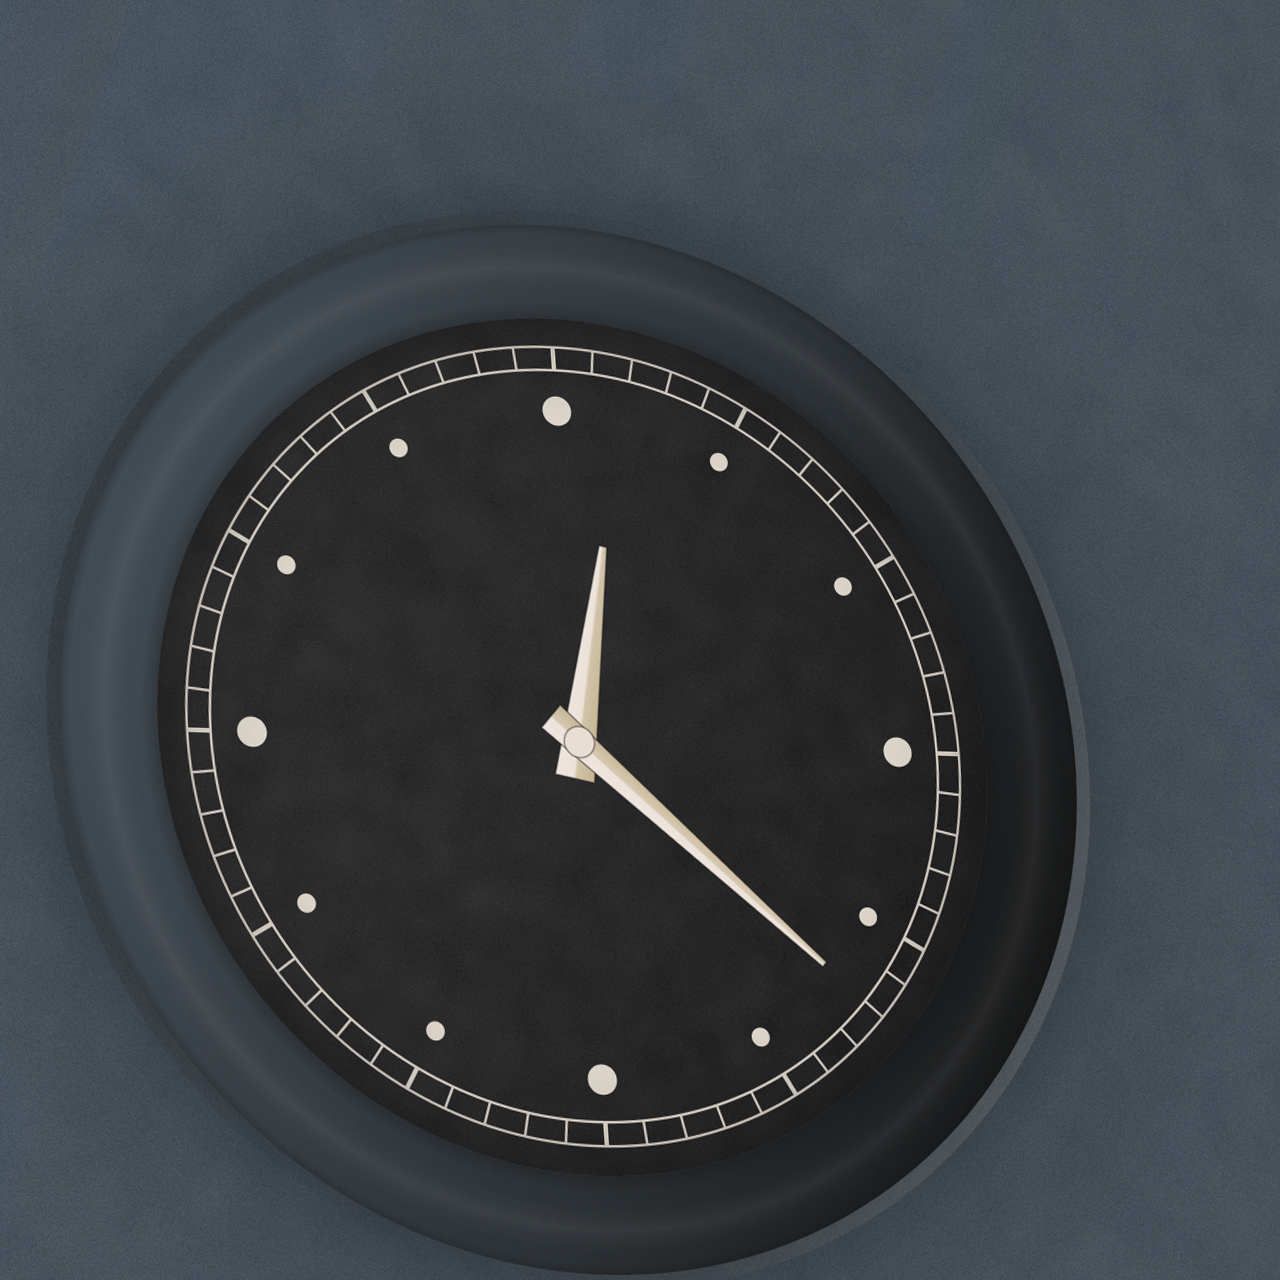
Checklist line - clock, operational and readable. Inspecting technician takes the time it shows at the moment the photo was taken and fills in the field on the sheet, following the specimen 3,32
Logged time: 12,22
